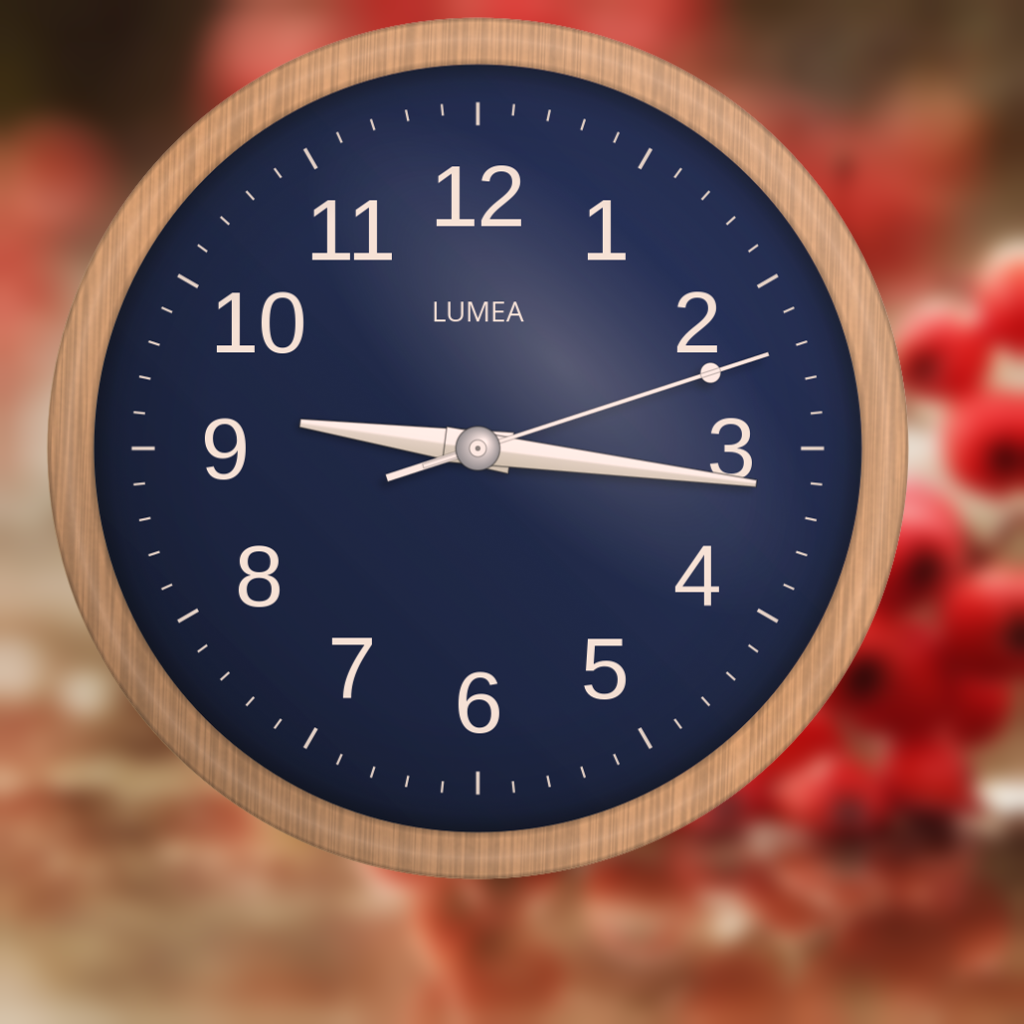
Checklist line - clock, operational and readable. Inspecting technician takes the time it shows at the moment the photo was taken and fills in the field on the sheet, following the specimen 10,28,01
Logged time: 9,16,12
